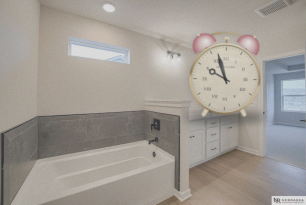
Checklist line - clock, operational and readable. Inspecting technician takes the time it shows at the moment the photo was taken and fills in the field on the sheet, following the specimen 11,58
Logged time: 9,57
